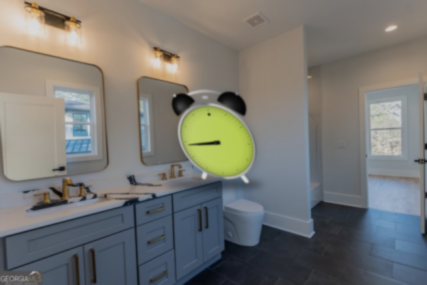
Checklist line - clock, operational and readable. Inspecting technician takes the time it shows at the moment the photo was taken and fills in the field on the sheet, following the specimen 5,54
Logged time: 8,44
